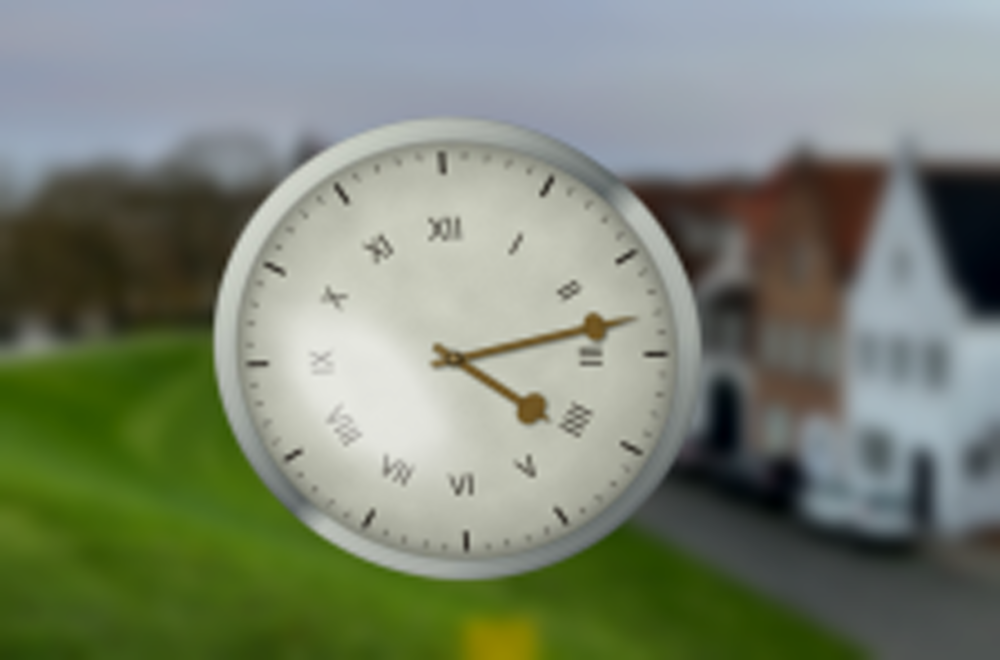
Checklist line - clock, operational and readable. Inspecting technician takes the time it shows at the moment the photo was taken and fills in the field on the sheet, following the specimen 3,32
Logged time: 4,13
